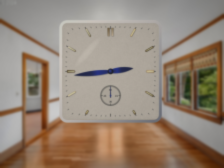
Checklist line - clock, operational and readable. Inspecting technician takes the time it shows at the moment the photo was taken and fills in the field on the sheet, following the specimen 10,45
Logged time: 2,44
